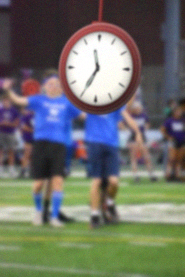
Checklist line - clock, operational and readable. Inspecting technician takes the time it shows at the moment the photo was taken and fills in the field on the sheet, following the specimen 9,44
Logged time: 11,35
